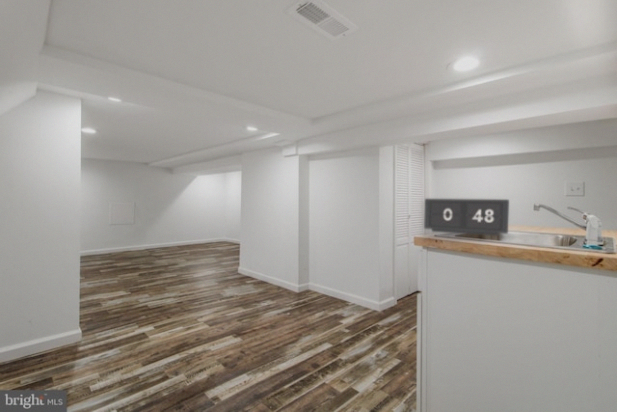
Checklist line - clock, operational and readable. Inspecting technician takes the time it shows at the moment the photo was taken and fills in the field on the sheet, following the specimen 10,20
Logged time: 0,48
